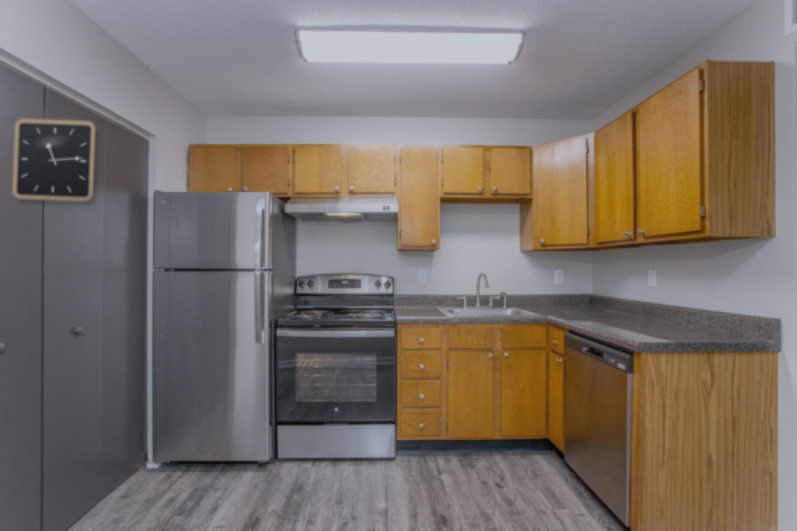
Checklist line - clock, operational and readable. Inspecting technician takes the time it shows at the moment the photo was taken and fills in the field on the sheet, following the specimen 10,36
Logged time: 11,14
